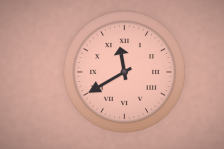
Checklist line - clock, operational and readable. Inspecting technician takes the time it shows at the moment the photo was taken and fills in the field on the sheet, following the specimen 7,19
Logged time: 11,40
